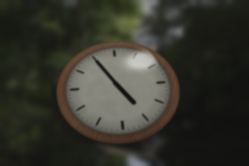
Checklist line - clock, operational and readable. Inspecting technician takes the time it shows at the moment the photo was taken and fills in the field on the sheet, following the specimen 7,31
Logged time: 4,55
